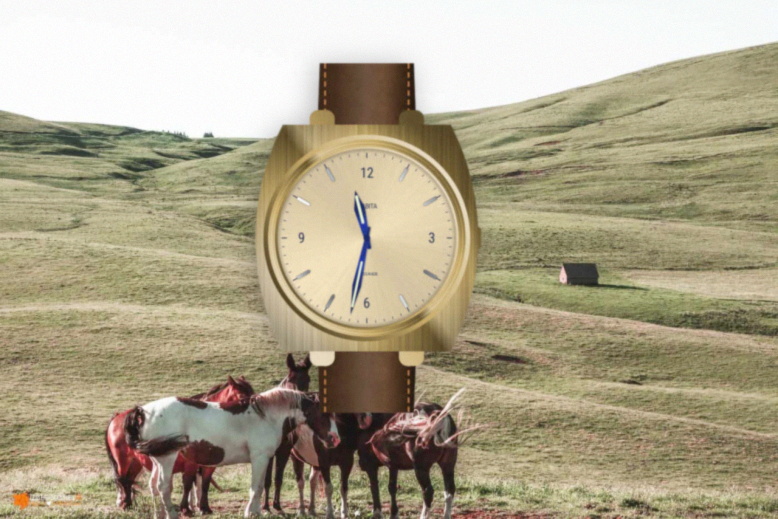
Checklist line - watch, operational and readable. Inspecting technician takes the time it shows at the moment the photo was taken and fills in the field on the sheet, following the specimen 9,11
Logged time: 11,32
